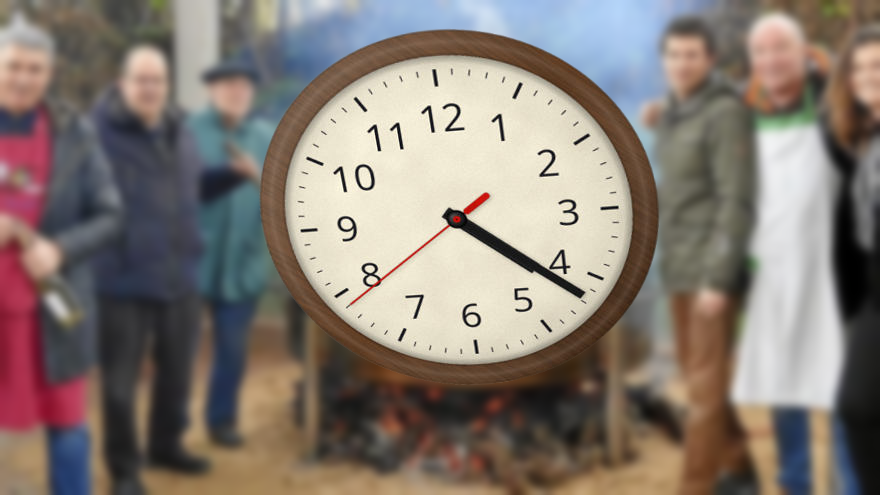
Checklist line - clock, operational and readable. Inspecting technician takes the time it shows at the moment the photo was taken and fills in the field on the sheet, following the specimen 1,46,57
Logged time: 4,21,39
